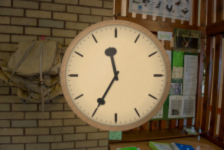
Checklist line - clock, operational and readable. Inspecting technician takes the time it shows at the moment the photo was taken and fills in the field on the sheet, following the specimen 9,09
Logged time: 11,35
